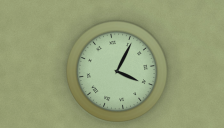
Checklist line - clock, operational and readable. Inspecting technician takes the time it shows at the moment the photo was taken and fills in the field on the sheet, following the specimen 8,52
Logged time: 4,06
